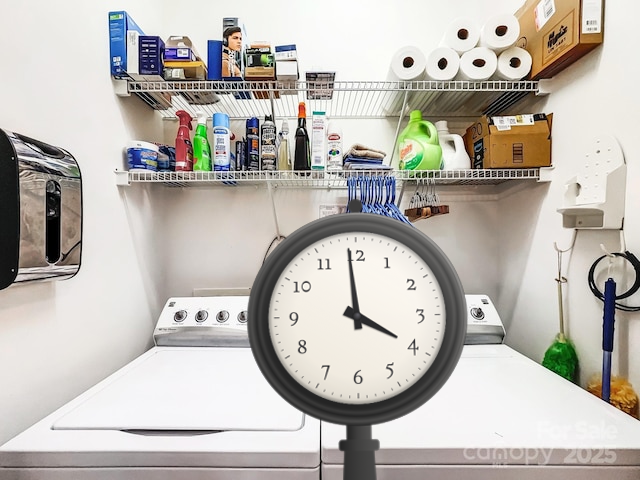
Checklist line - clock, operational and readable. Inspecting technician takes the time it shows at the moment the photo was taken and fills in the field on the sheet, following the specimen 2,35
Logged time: 3,59
